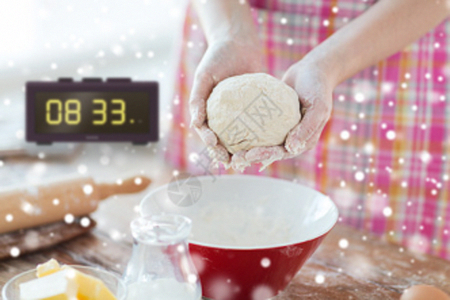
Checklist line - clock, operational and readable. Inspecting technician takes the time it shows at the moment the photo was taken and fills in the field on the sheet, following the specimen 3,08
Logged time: 8,33
